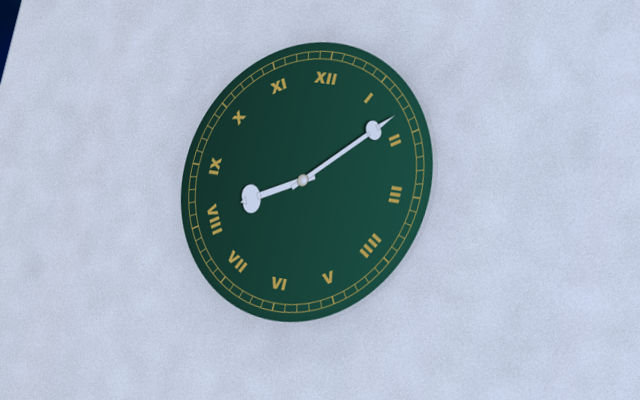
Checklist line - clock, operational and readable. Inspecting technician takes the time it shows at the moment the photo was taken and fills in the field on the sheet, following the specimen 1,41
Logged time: 8,08
